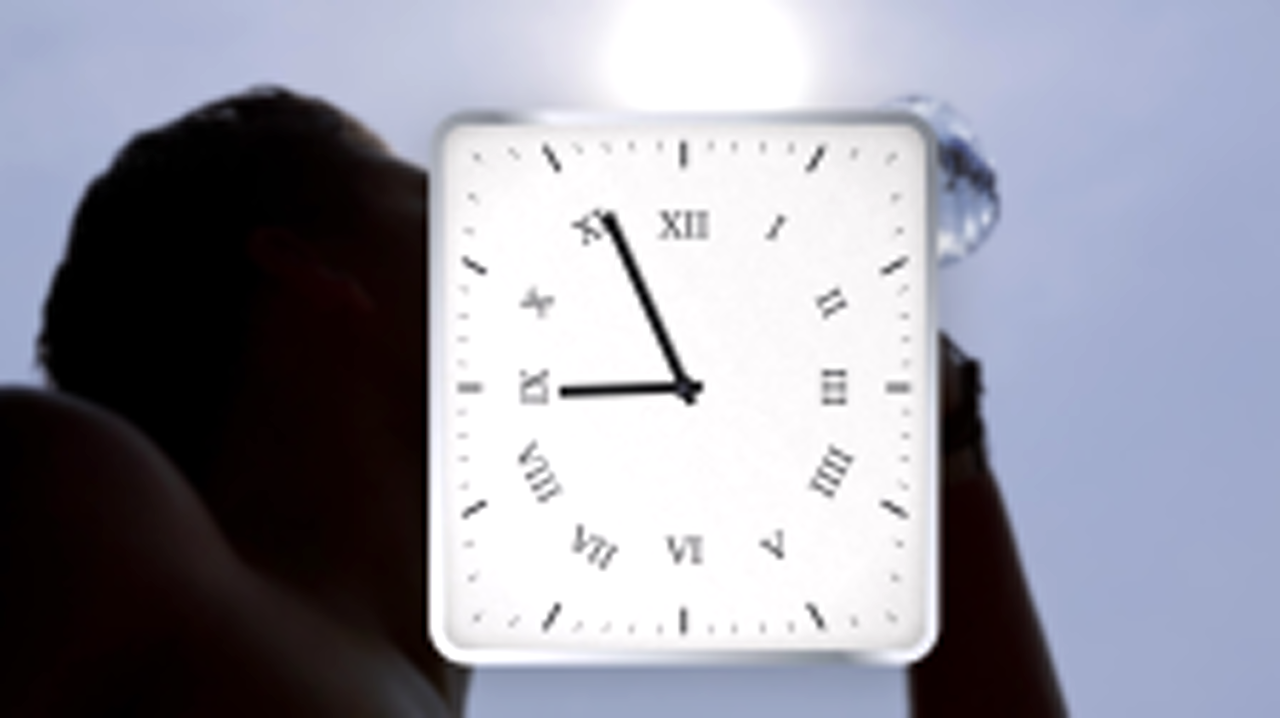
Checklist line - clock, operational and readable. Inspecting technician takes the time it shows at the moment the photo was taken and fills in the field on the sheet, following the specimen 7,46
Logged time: 8,56
